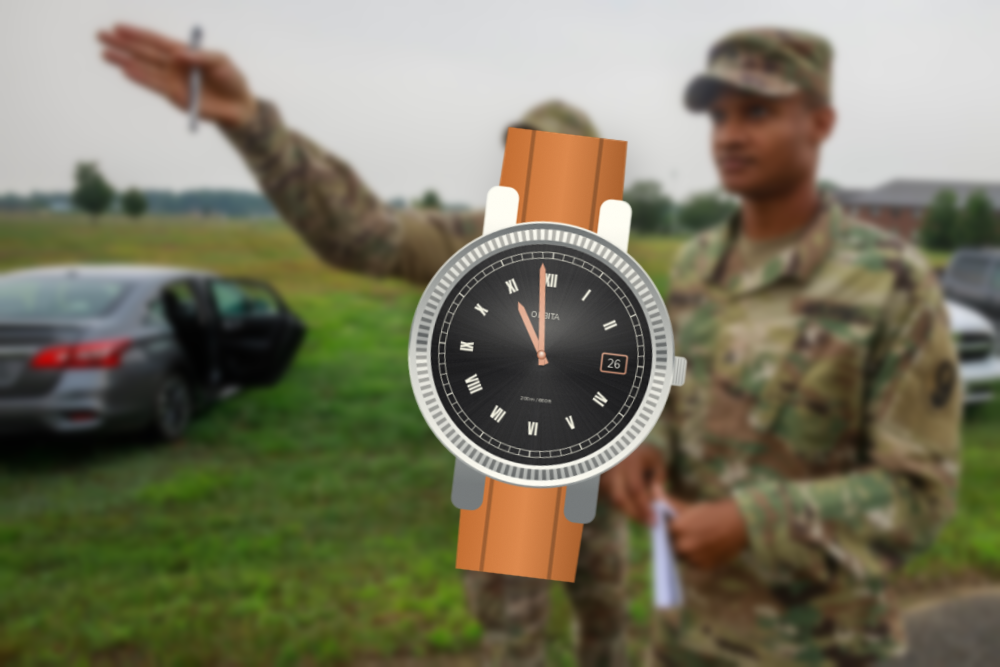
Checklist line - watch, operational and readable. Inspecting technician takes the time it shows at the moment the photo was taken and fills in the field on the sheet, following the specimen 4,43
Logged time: 10,59
